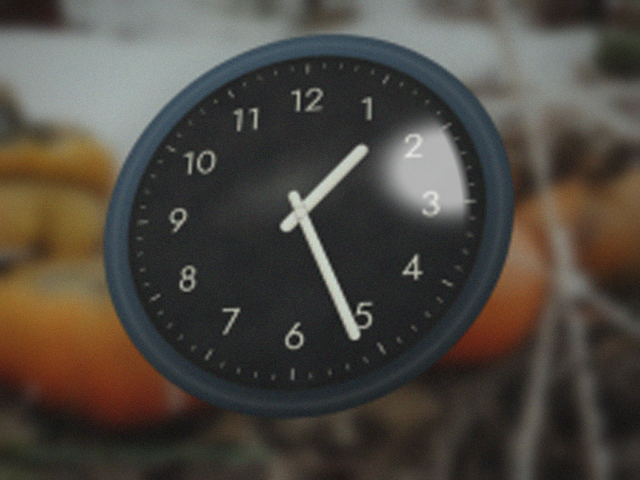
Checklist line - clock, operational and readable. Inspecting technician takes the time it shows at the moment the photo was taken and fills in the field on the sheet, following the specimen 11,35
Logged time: 1,26
